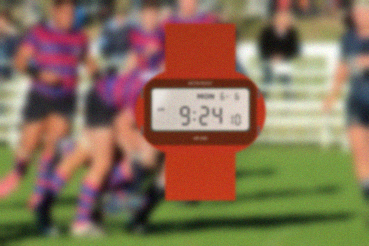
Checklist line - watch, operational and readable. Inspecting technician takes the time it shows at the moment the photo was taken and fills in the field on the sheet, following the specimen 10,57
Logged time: 9,24
